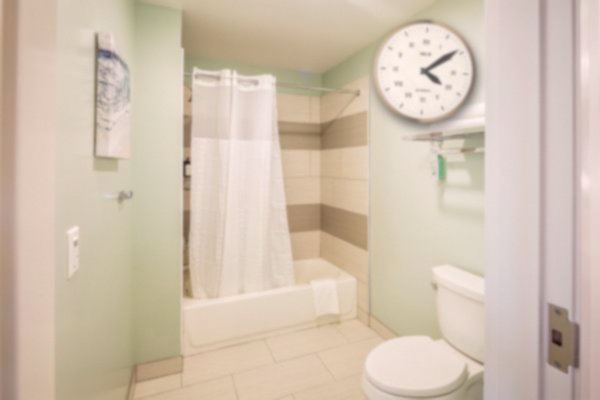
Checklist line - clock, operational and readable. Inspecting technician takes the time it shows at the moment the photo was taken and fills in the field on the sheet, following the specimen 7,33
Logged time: 4,09
